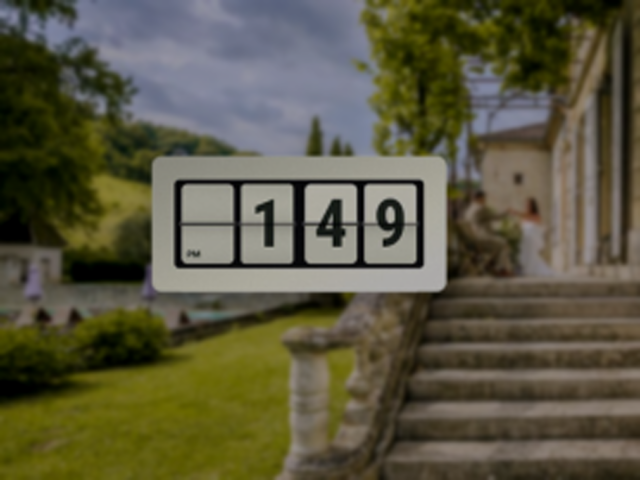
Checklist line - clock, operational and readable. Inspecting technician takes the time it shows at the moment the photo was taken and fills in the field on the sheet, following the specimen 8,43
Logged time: 1,49
